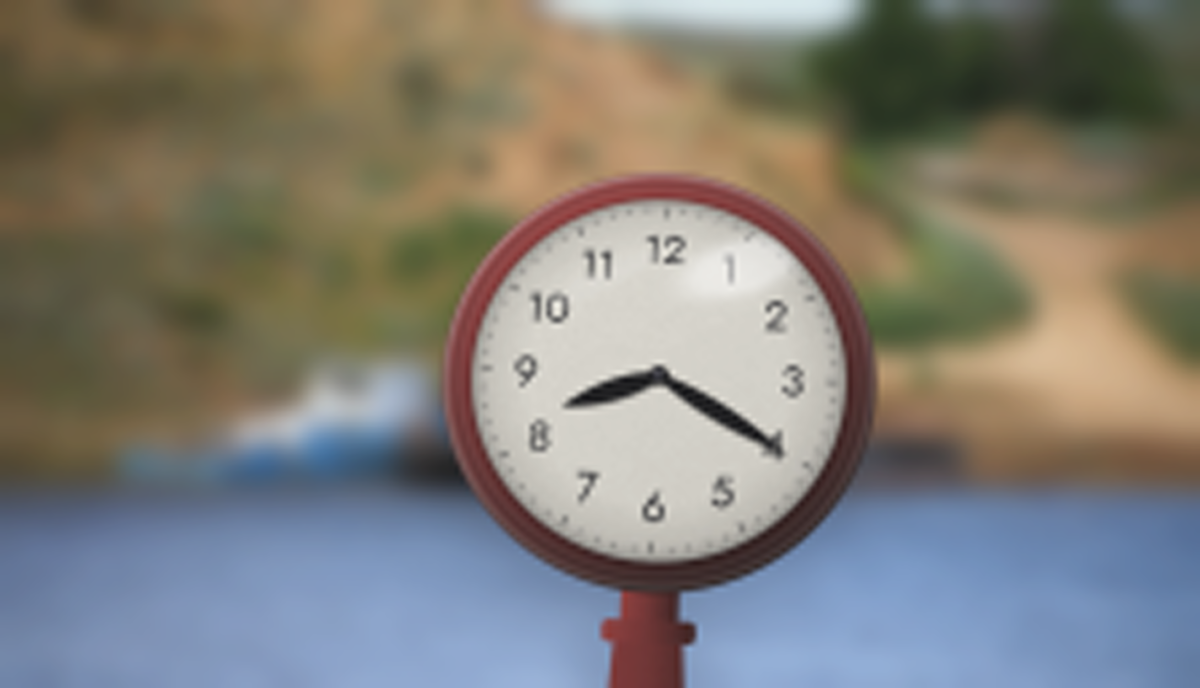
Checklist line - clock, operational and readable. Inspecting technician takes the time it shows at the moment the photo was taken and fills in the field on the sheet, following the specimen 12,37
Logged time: 8,20
